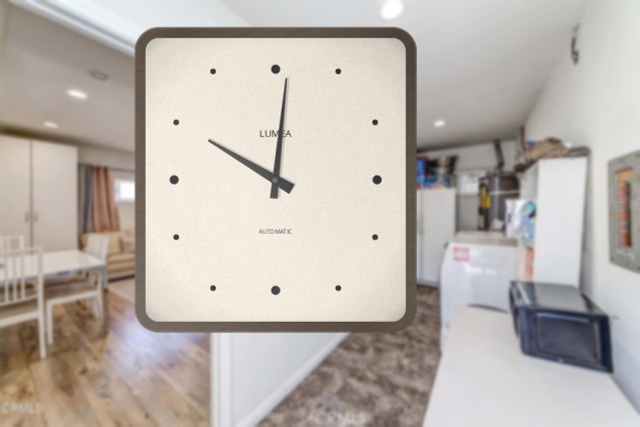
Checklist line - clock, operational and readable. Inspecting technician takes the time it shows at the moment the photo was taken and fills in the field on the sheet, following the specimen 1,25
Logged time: 10,01
